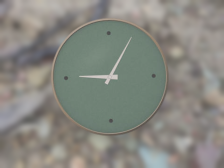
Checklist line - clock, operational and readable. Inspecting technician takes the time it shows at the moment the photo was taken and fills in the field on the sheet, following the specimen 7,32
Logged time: 9,05
